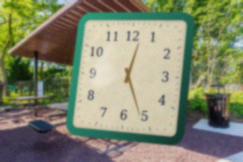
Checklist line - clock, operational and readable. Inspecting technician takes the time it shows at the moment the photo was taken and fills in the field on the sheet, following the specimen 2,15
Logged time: 12,26
